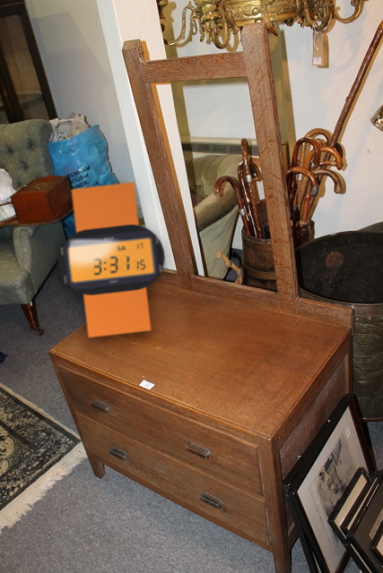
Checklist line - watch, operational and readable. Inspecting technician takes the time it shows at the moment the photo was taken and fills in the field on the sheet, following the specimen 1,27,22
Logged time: 3,31,15
